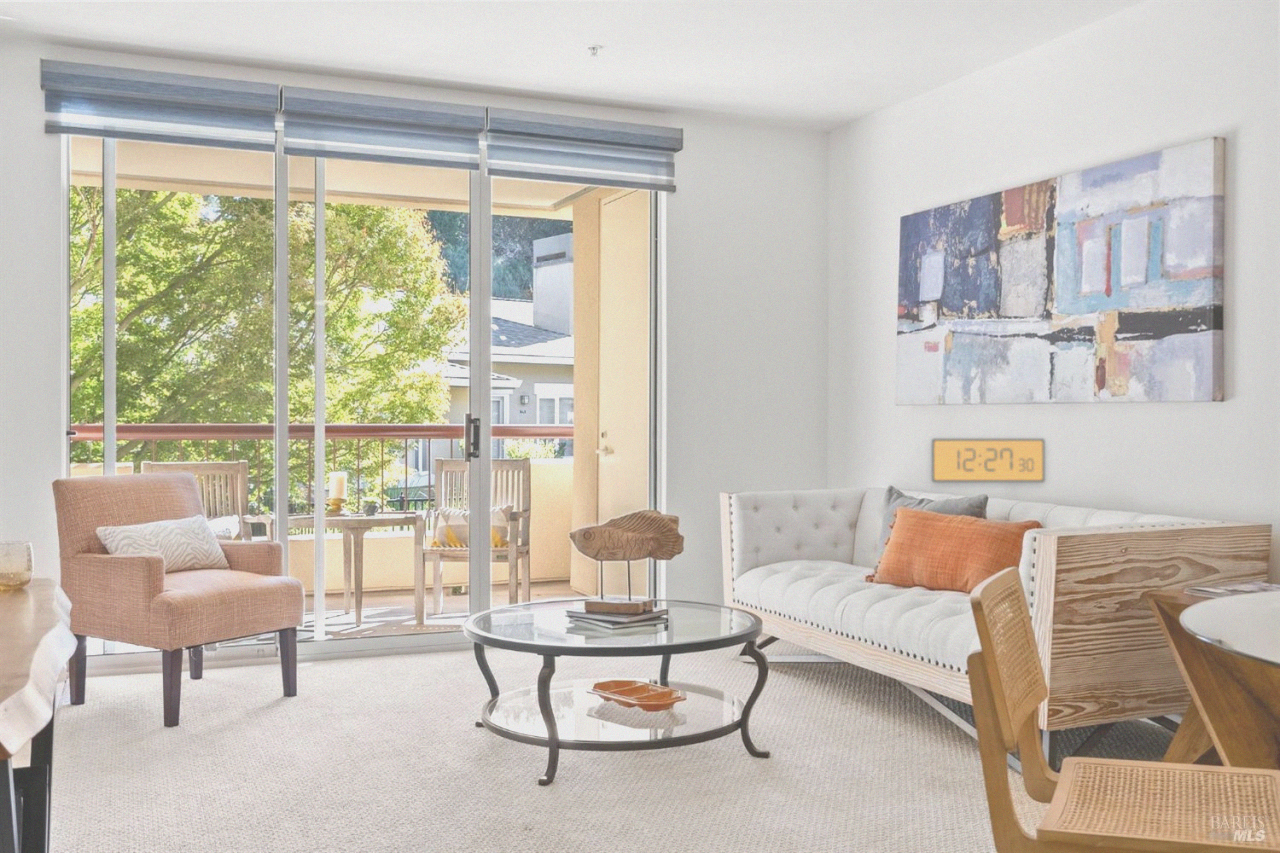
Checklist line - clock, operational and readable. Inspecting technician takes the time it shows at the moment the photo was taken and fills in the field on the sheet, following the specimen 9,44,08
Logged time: 12,27,30
